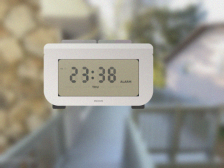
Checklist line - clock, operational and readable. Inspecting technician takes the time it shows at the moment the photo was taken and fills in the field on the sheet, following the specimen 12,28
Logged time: 23,38
